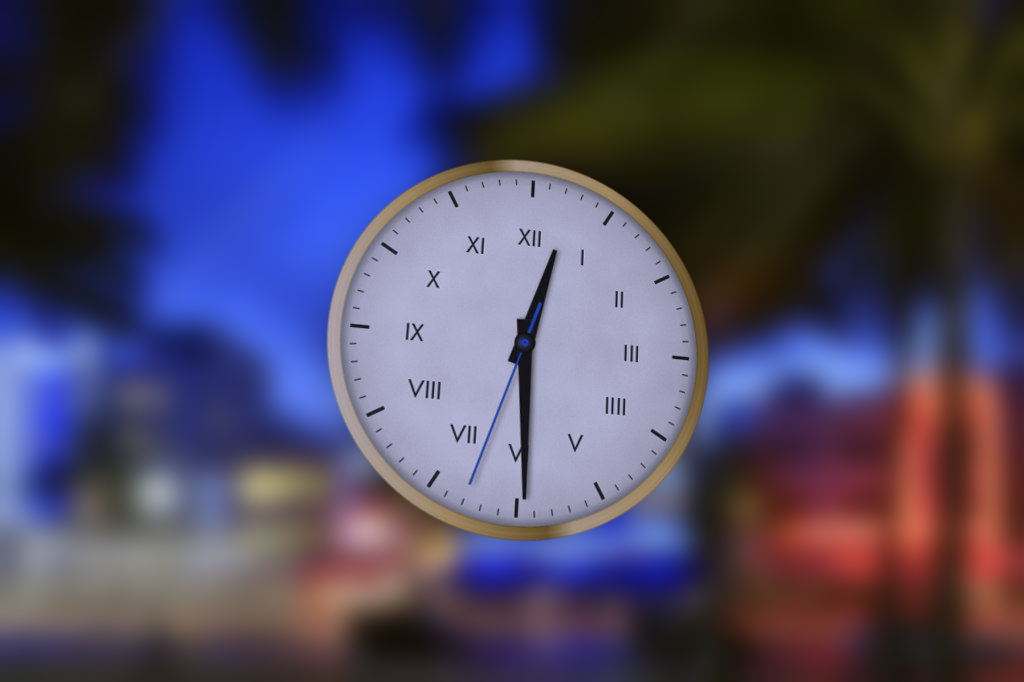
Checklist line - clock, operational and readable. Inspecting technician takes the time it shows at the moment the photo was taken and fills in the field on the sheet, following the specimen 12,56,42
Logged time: 12,29,33
